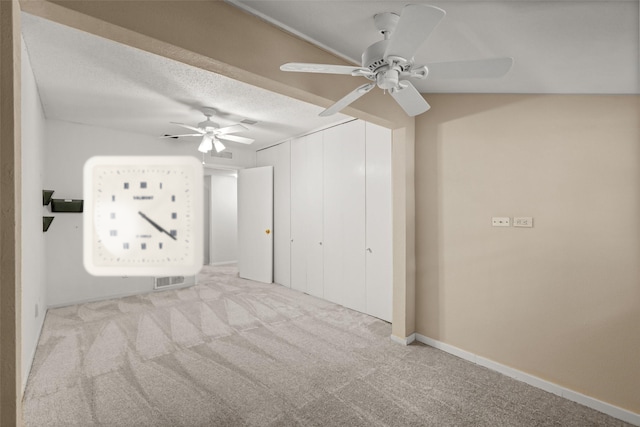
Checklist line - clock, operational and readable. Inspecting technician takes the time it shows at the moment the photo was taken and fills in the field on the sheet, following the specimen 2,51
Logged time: 4,21
